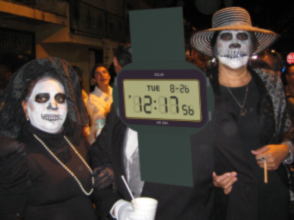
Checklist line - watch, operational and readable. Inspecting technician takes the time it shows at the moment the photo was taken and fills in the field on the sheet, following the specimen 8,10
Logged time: 12,17
